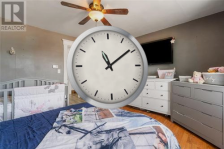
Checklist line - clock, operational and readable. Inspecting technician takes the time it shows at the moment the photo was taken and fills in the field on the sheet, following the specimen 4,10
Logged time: 11,09
